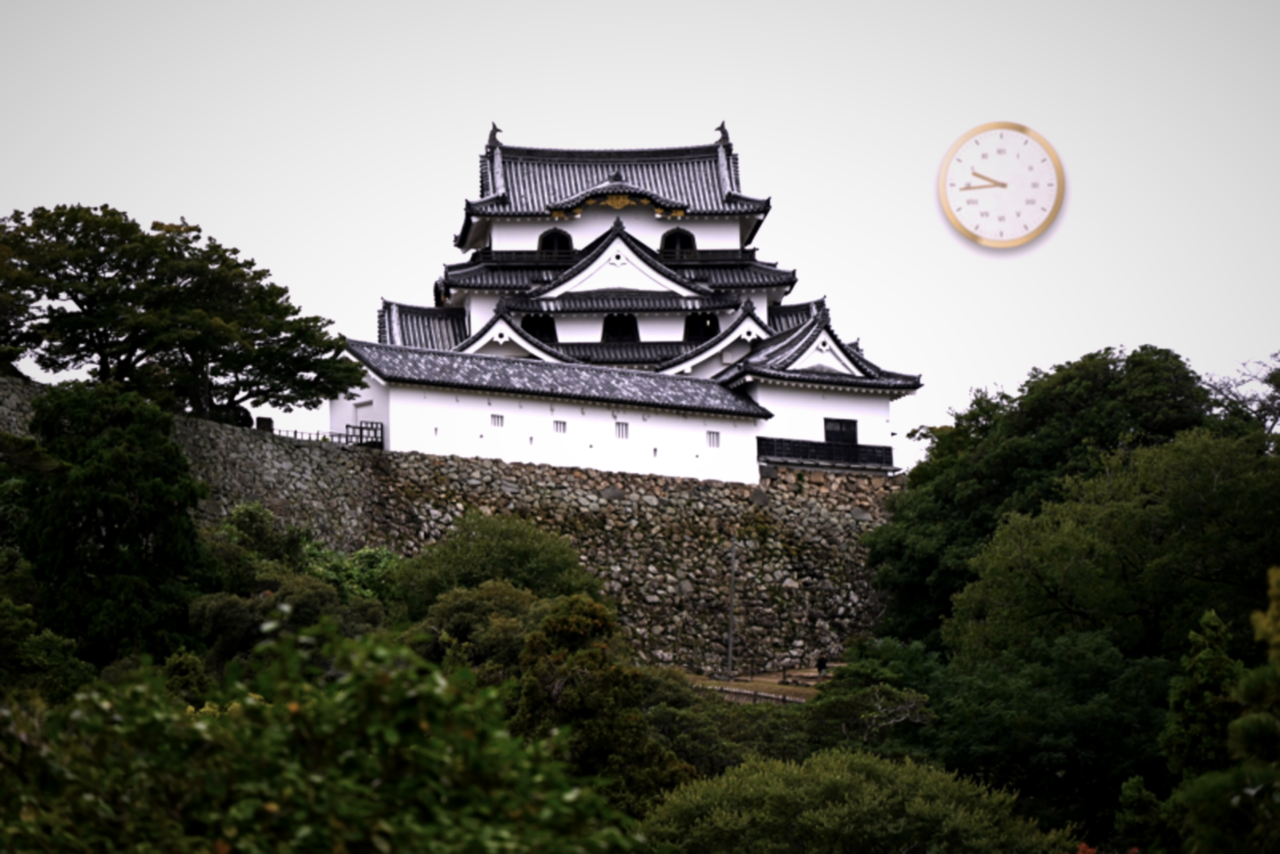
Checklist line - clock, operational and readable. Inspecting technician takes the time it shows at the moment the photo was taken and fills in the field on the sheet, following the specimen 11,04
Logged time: 9,44
